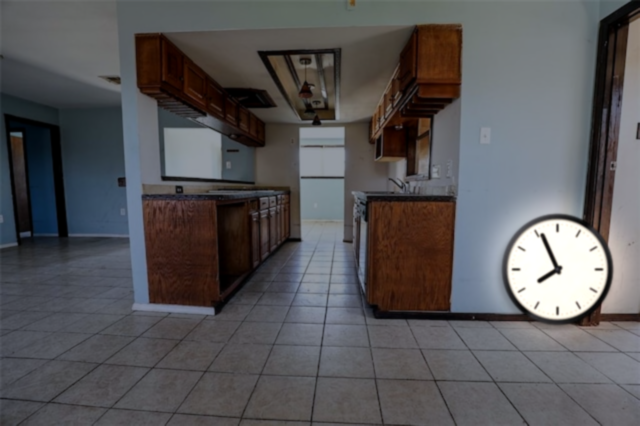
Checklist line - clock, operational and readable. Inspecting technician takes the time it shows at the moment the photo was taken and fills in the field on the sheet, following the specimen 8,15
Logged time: 7,56
